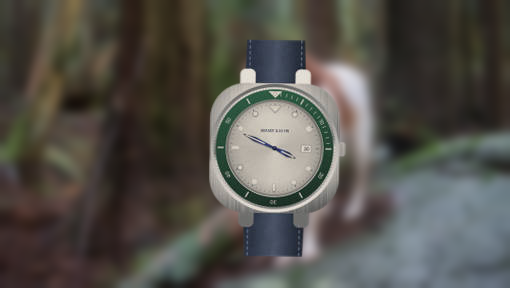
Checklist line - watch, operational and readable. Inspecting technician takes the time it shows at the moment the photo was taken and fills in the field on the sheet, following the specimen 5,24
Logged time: 3,49
